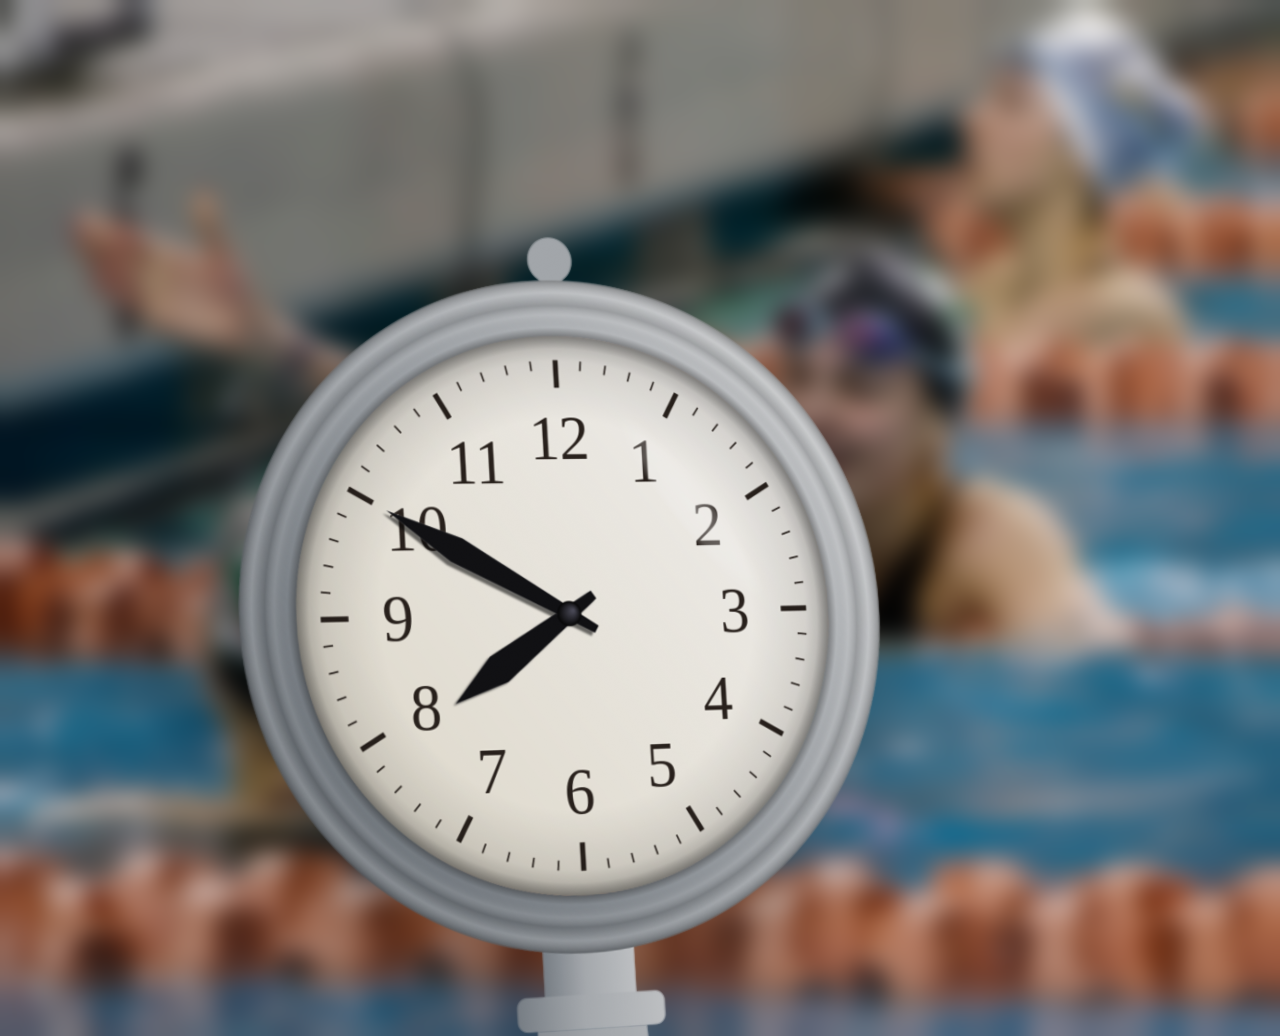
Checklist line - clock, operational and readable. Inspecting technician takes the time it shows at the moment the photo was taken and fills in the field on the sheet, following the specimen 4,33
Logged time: 7,50
